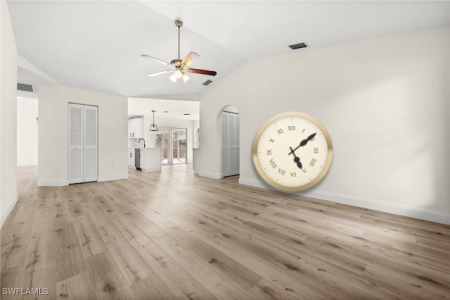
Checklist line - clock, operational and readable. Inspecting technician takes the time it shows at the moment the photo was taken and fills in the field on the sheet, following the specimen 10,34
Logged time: 5,09
